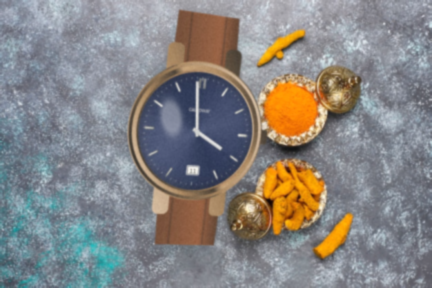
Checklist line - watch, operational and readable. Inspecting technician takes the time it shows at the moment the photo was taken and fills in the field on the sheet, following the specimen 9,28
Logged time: 3,59
